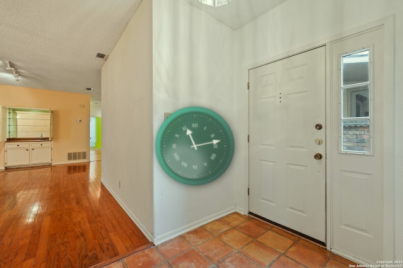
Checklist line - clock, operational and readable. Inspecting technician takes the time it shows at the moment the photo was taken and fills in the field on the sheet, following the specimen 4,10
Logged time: 11,13
